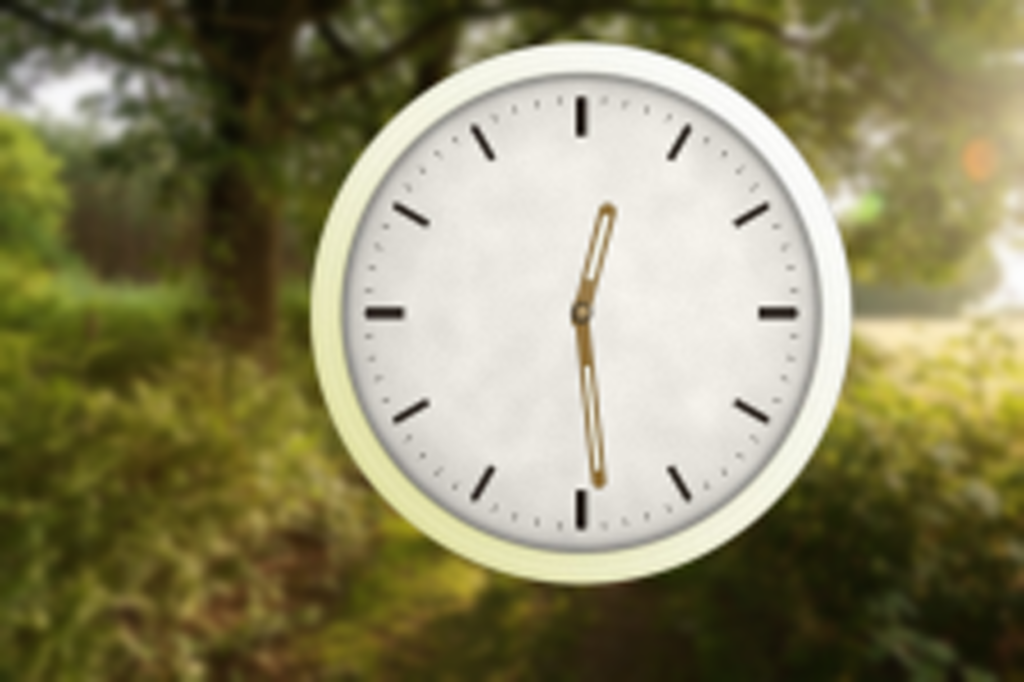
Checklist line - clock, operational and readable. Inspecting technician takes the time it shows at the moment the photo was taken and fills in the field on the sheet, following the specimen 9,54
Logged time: 12,29
